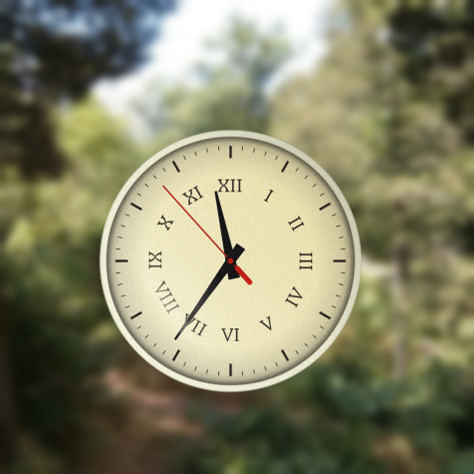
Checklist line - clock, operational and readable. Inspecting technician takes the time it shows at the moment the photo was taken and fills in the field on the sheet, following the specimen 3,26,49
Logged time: 11,35,53
